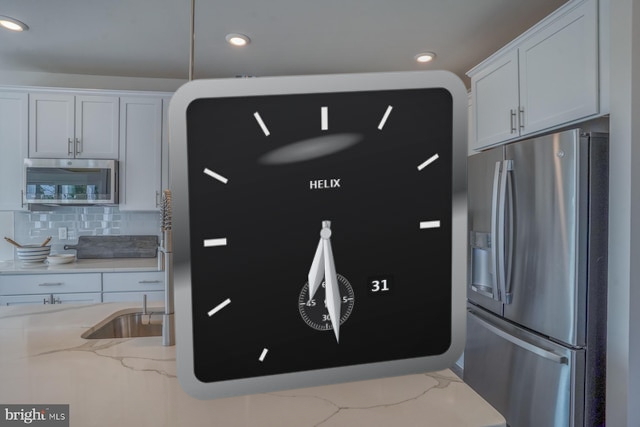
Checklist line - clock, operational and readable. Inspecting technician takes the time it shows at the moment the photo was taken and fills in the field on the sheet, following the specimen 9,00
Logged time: 6,29
